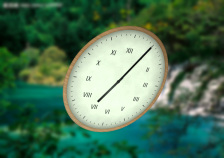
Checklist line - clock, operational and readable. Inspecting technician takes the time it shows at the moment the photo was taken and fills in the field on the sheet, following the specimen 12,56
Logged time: 7,05
